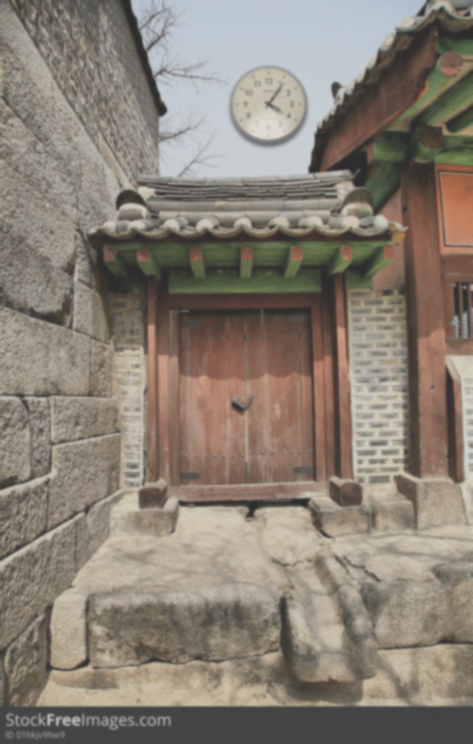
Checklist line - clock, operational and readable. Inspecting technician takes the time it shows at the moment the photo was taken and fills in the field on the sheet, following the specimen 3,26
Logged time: 4,06
